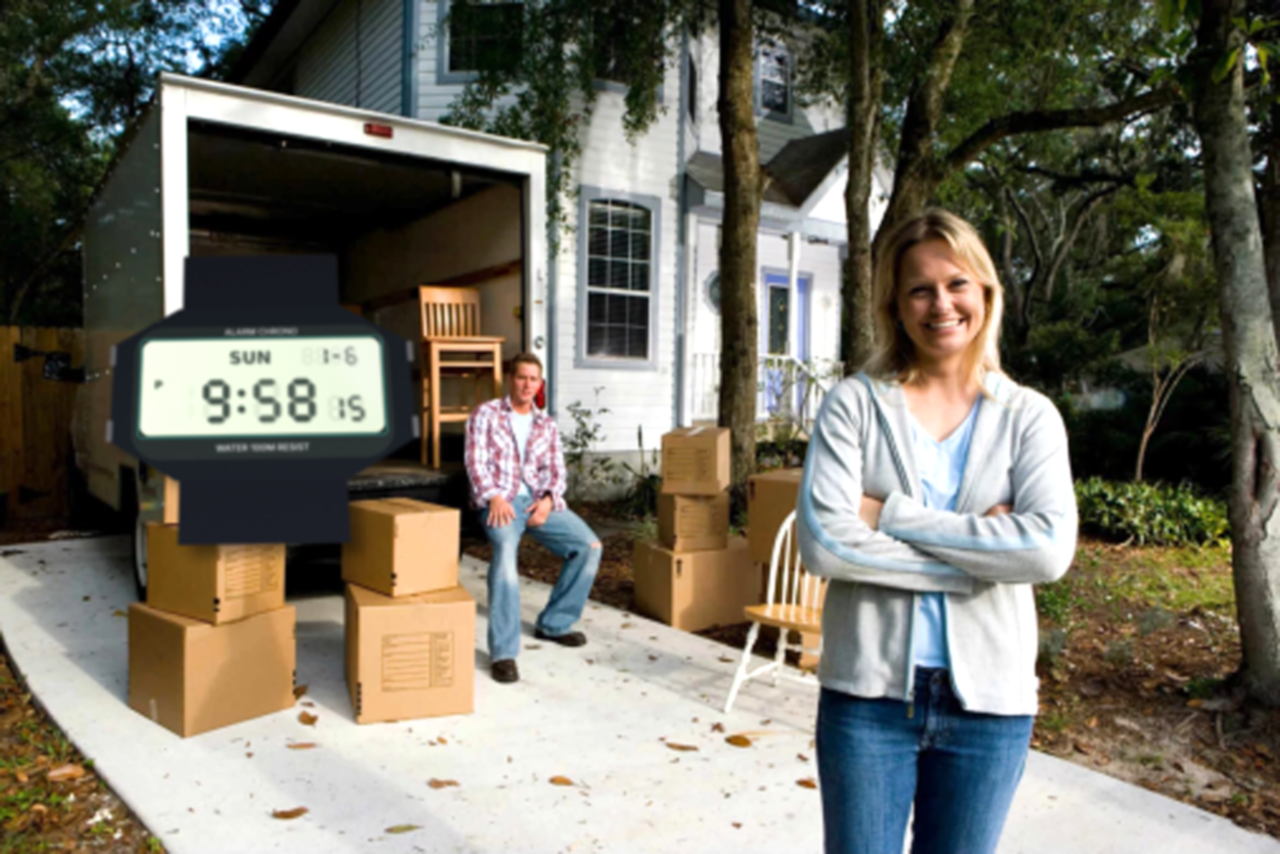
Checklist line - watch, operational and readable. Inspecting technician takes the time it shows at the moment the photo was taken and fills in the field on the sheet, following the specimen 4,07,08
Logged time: 9,58,15
